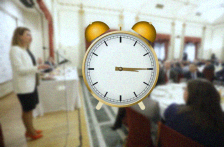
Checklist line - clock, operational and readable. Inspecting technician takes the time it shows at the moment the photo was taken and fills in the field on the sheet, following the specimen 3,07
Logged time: 3,15
